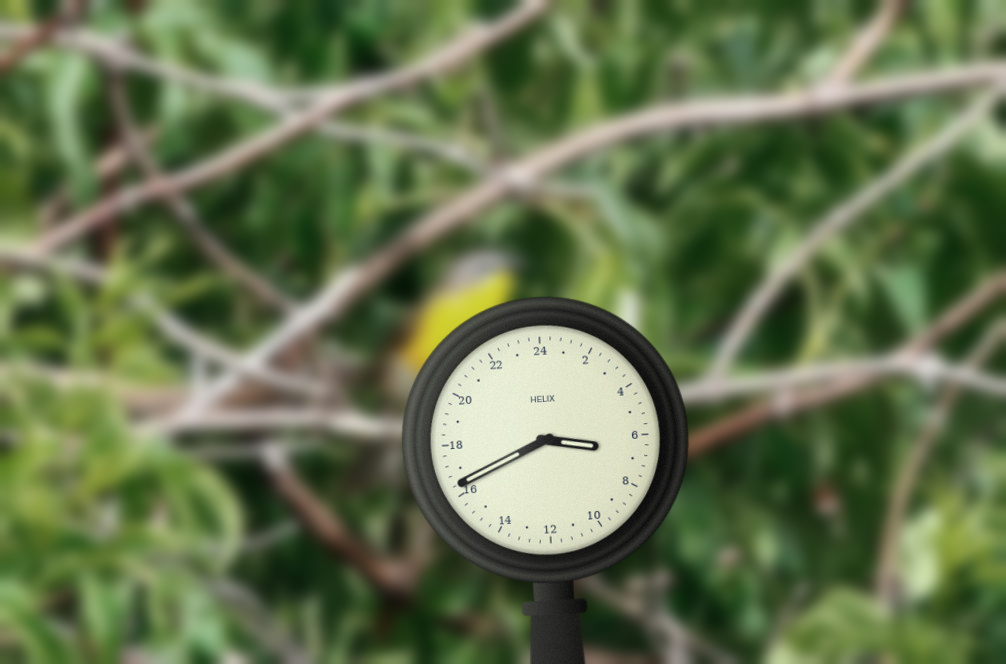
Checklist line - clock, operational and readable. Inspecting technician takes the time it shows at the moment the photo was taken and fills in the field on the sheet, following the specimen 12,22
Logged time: 6,41
